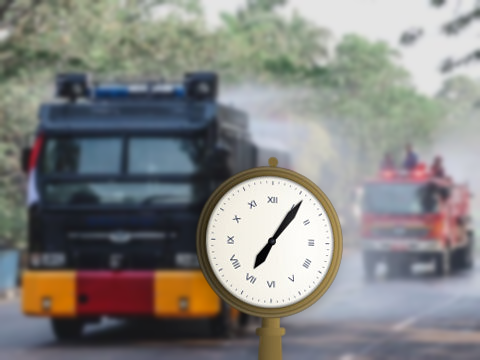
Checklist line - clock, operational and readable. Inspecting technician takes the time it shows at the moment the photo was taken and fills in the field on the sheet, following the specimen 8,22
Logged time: 7,06
